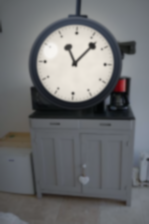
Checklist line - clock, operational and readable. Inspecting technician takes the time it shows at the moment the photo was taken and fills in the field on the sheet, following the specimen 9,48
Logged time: 11,07
